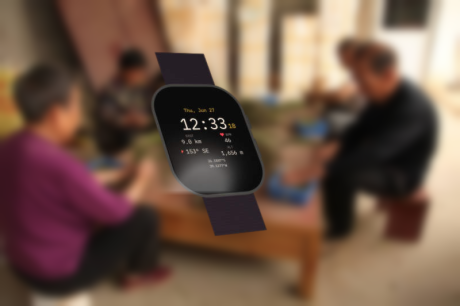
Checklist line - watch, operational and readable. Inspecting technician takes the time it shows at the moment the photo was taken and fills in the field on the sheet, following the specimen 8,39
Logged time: 12,33
